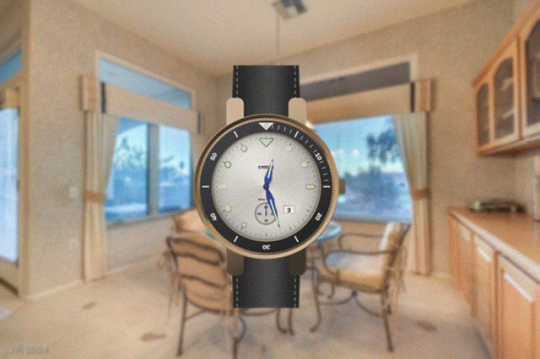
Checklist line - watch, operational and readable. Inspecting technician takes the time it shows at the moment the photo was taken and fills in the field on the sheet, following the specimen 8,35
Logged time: 12,27
